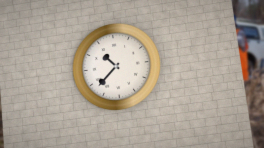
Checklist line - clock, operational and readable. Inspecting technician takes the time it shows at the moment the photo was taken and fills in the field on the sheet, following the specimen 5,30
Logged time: 10,38
